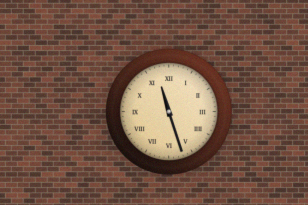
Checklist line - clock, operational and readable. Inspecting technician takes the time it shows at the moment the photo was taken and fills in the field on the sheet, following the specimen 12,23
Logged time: 11,27
